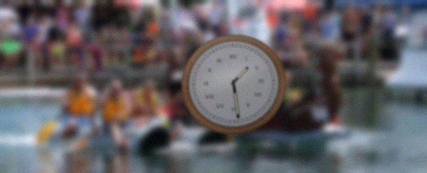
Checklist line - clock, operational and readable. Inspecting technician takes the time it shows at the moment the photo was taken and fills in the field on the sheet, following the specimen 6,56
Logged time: 1,29
